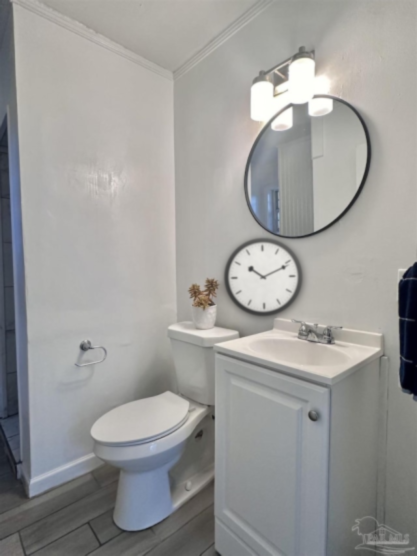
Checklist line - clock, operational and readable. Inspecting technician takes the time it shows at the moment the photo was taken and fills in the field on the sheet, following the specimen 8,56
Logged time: 10,11
